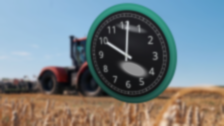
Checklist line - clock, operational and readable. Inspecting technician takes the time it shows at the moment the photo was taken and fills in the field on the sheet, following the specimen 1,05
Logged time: 10,01
